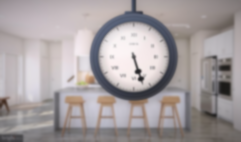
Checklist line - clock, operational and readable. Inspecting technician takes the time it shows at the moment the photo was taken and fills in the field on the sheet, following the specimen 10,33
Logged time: 5,27
